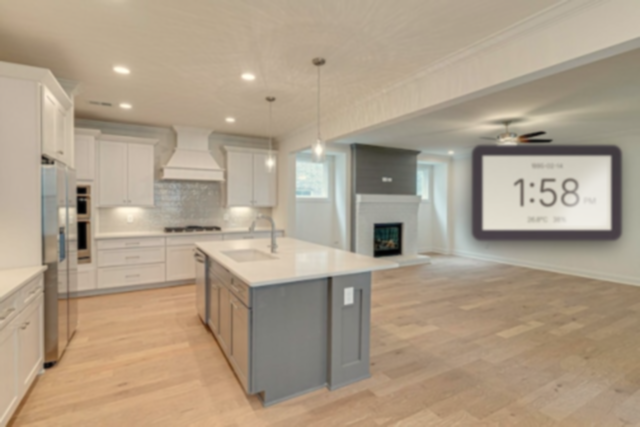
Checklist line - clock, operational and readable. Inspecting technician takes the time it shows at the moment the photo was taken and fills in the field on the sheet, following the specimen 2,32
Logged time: 1,58
